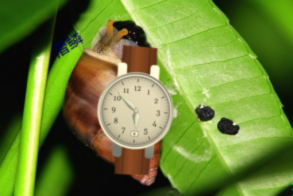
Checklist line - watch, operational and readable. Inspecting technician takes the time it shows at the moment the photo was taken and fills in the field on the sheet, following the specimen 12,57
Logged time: 5,52
